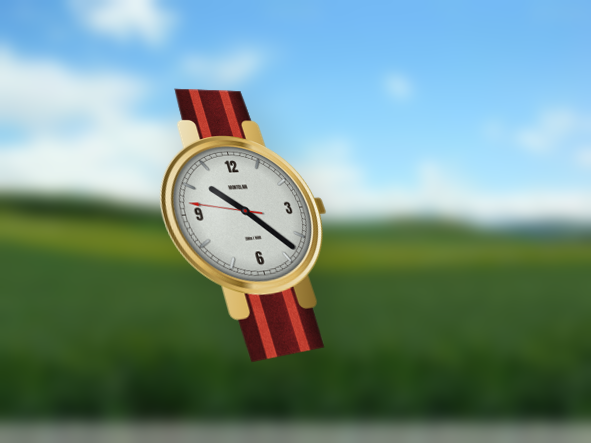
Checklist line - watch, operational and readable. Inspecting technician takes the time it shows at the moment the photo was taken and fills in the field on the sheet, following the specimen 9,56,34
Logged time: 10,22,47
